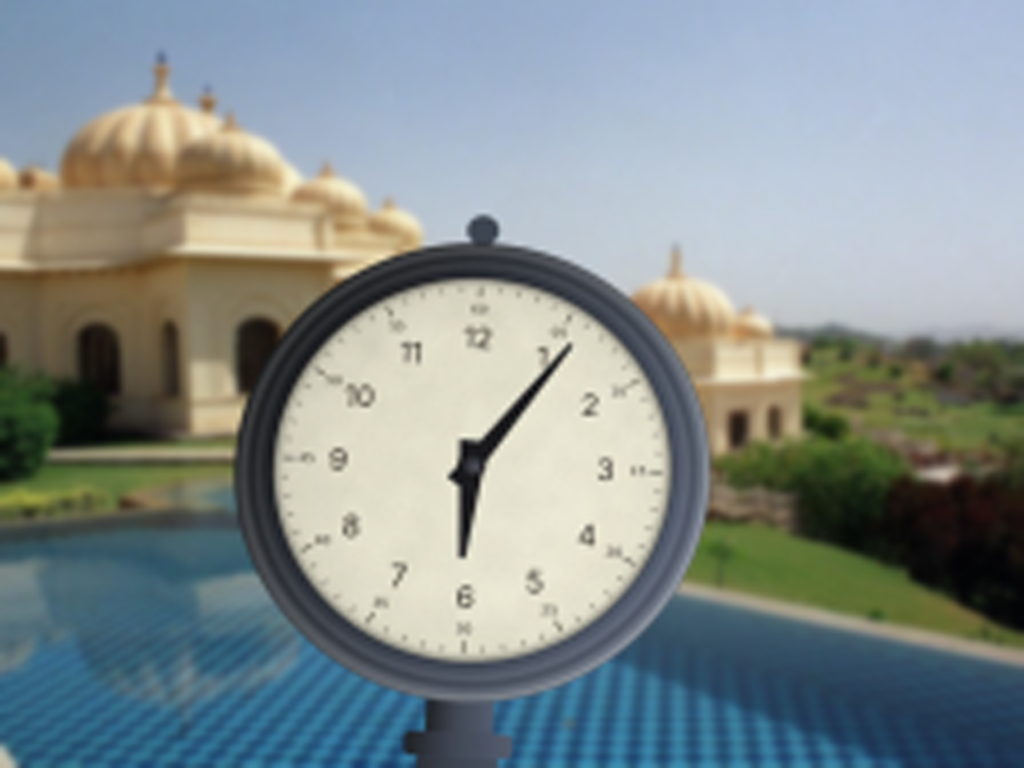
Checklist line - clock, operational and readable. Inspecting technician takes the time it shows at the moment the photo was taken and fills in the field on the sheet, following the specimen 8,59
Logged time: 6,06
